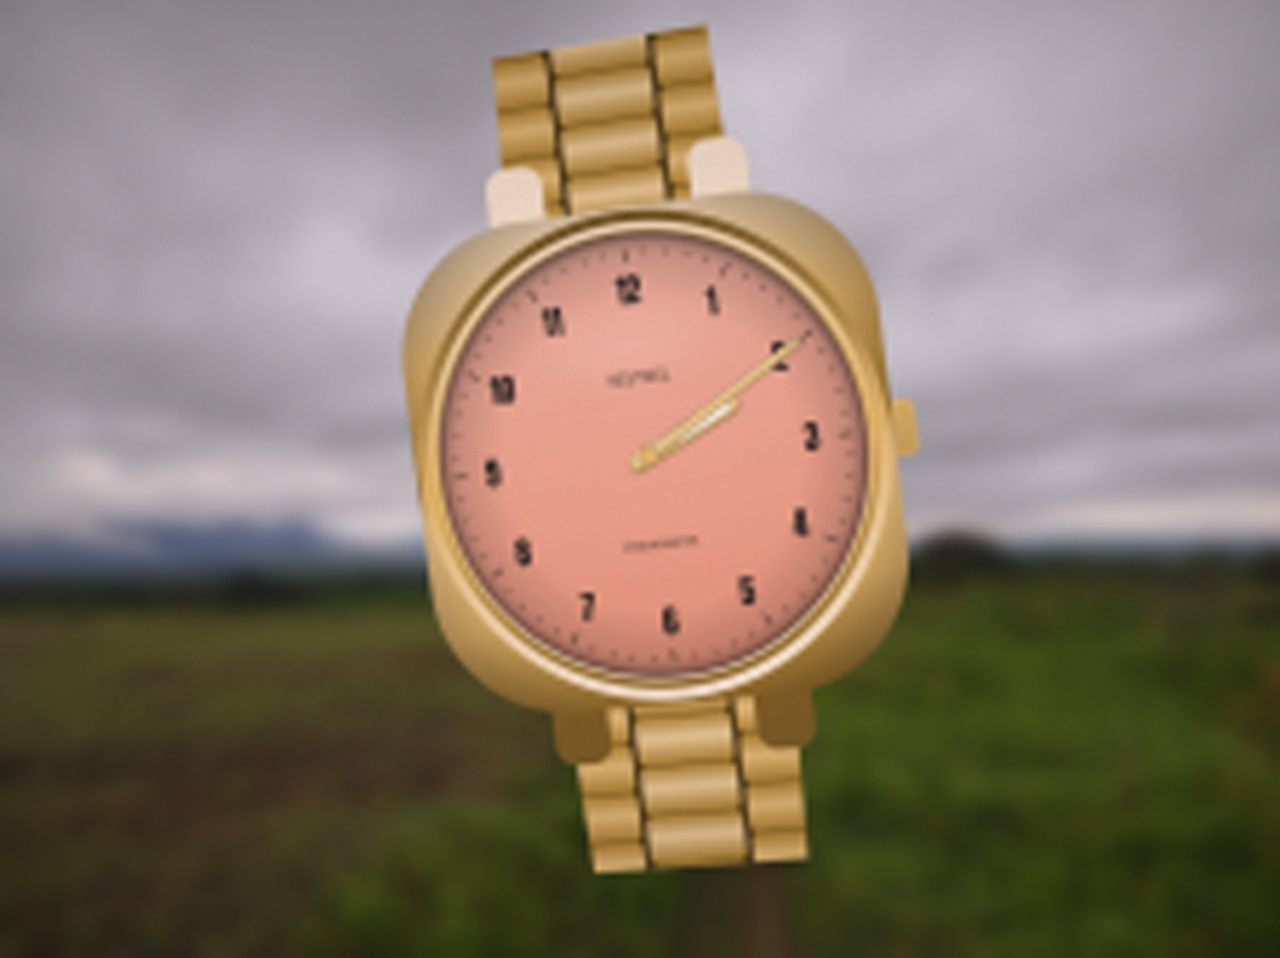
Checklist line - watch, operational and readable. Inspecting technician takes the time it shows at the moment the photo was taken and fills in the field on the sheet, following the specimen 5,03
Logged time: 2,10
